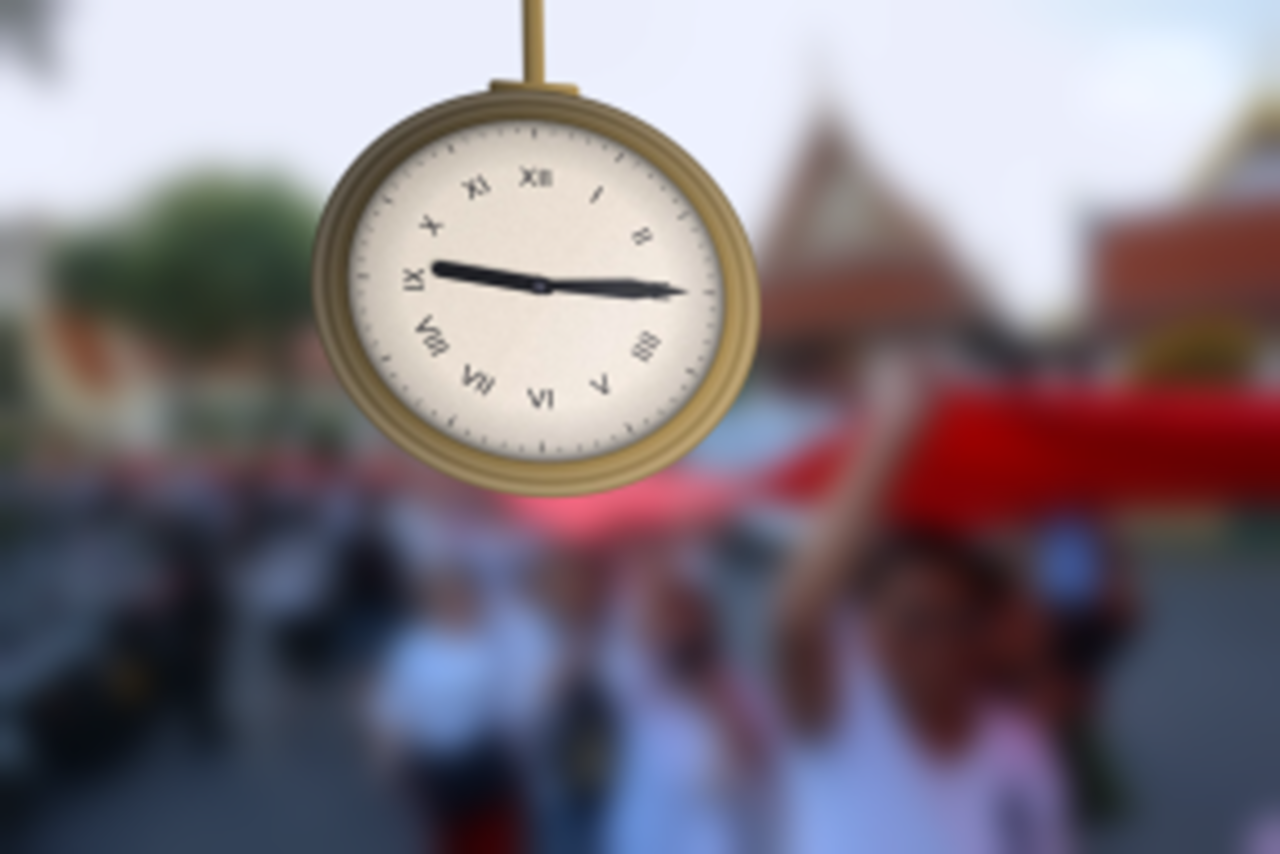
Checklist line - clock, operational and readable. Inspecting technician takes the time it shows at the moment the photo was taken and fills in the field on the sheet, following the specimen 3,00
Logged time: 9,15
